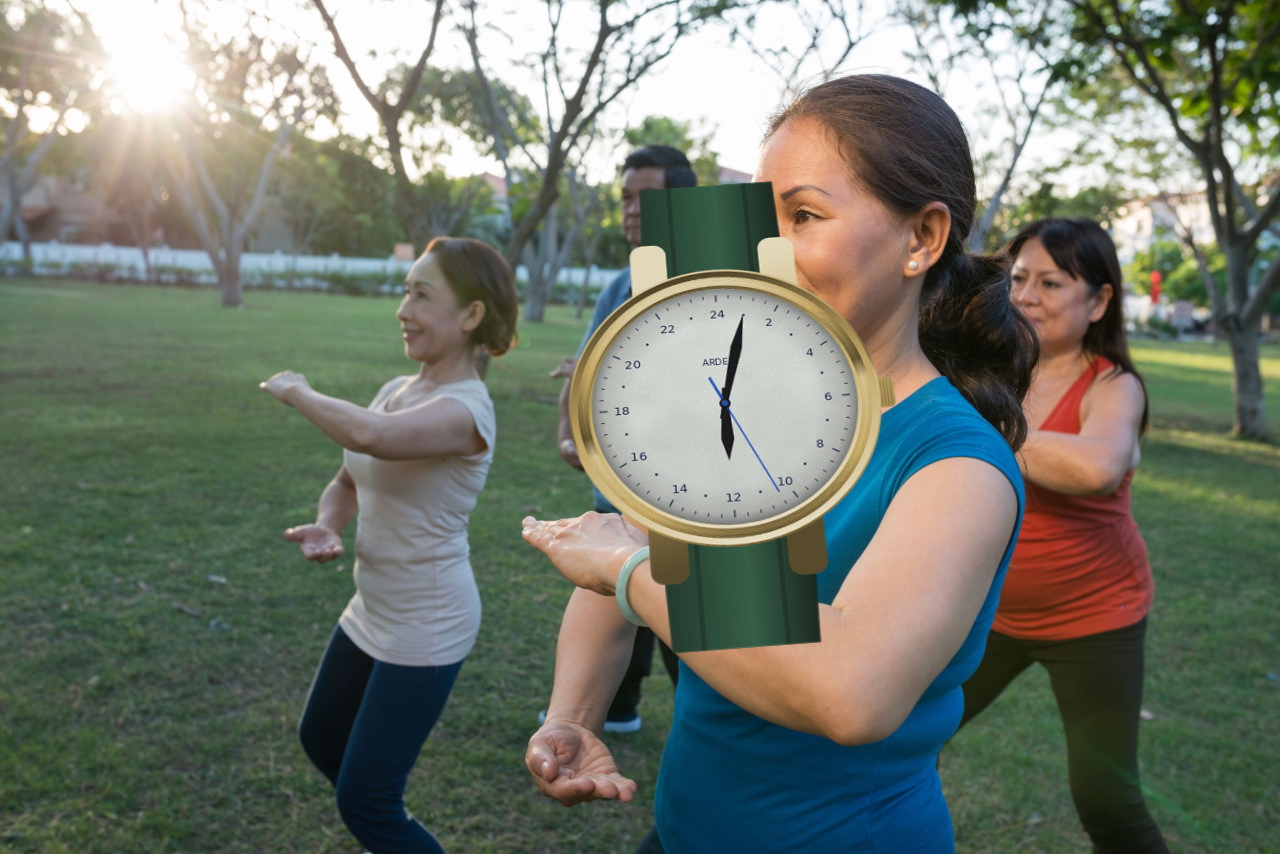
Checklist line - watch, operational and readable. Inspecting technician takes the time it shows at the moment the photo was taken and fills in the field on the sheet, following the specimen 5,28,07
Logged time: 12,02,26
